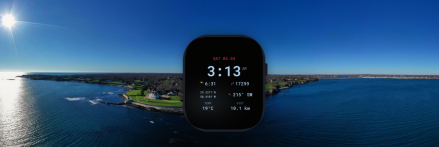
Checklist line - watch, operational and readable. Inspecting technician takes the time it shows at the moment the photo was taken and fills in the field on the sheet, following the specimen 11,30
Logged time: 3,13
